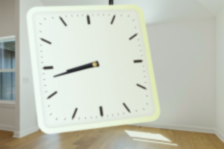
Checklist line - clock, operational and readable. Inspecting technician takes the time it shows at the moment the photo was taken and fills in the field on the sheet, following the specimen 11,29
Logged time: 8,43
